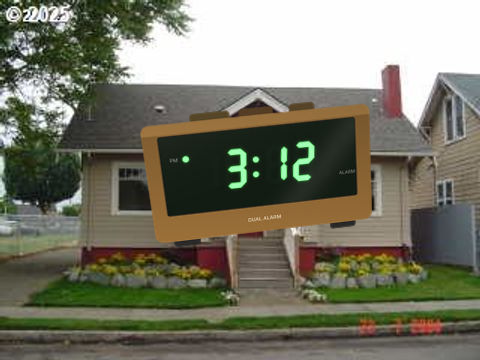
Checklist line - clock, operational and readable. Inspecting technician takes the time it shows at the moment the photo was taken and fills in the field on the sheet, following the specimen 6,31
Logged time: 3,12
